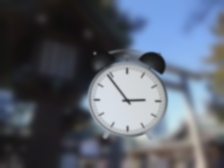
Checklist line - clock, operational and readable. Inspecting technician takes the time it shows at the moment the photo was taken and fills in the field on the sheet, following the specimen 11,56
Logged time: 2,54
